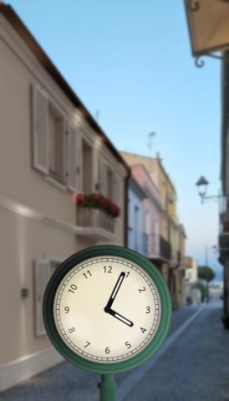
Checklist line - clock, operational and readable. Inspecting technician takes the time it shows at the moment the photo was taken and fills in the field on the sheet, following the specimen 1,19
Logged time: 4,04
